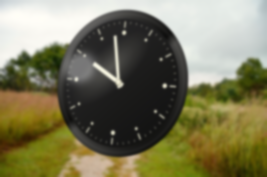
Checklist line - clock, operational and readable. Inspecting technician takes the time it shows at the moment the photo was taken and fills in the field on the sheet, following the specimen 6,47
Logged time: 9,58
